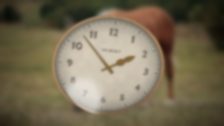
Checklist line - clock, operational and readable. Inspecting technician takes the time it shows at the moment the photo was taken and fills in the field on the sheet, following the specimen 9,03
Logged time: 1,53
